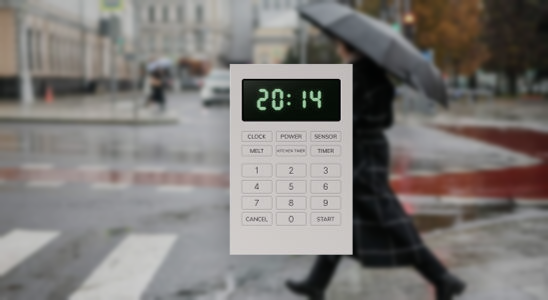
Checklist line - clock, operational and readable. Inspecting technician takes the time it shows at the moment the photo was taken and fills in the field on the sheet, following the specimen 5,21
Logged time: 20,14
